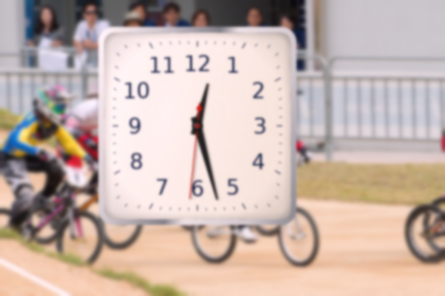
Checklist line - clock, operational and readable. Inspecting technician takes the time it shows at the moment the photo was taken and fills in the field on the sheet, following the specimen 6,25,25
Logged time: 12,27,31
